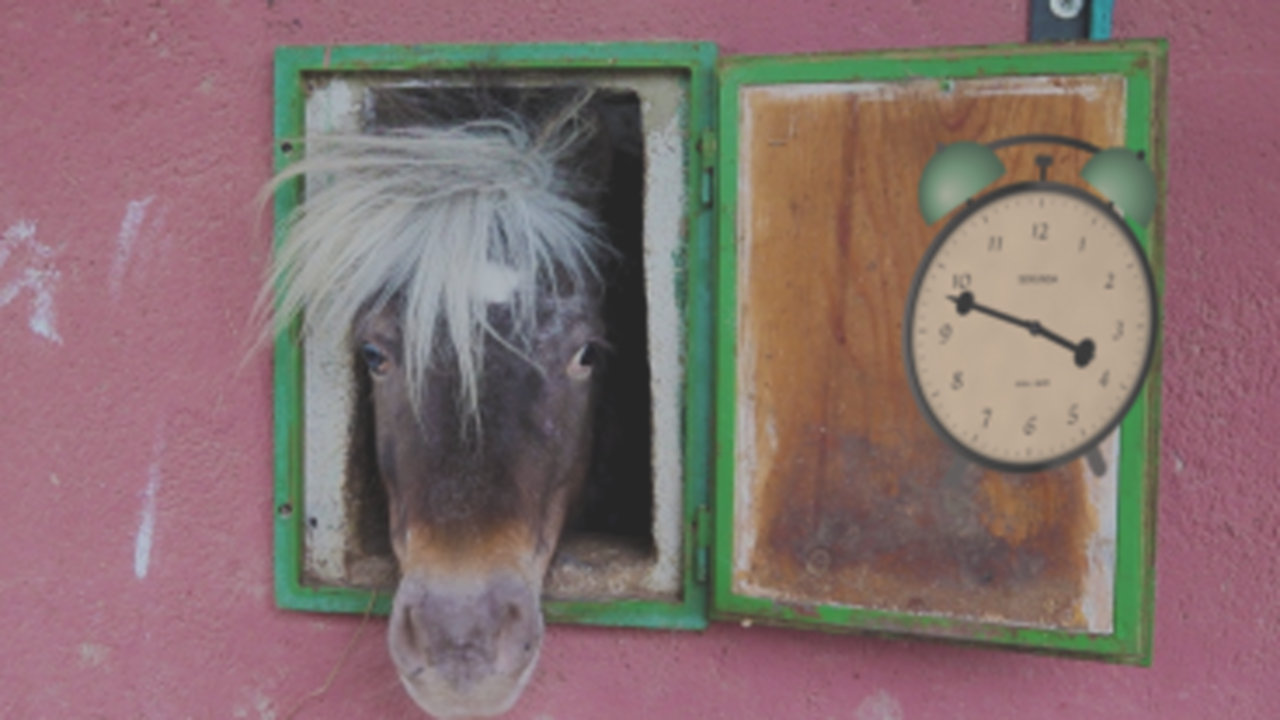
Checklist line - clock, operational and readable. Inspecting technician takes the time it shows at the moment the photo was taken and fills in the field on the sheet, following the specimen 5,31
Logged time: 3,48
